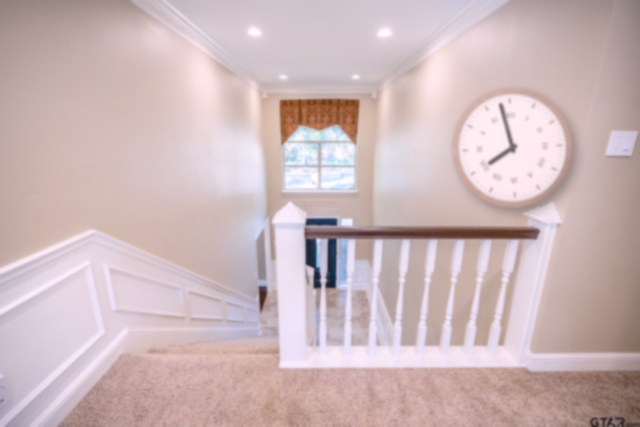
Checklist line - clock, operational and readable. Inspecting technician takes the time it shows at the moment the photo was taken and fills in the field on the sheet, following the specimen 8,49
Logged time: 7,58
